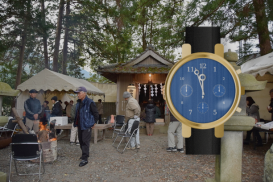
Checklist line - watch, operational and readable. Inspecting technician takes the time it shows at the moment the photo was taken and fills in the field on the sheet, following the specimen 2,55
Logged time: 11,57
